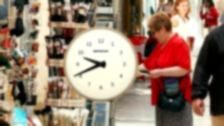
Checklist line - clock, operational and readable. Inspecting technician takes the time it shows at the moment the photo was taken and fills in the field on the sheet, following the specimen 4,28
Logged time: 9,41
